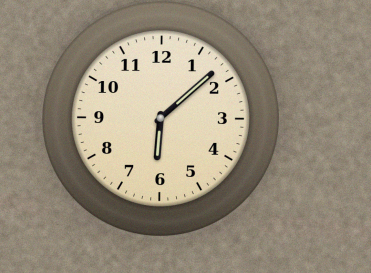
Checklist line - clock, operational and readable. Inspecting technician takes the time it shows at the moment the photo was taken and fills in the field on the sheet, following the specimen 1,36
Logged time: 6,08
